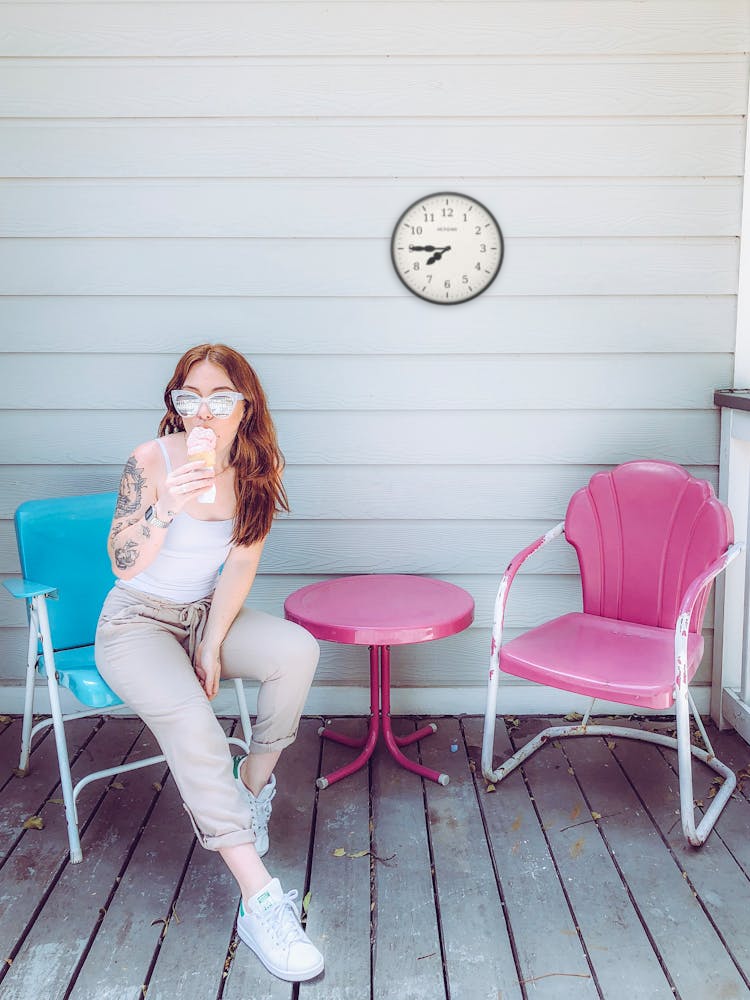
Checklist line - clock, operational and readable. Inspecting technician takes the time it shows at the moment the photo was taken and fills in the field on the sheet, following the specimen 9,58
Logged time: 7,45
